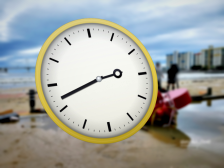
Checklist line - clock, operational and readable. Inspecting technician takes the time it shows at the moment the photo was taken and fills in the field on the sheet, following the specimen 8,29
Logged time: 2,42
